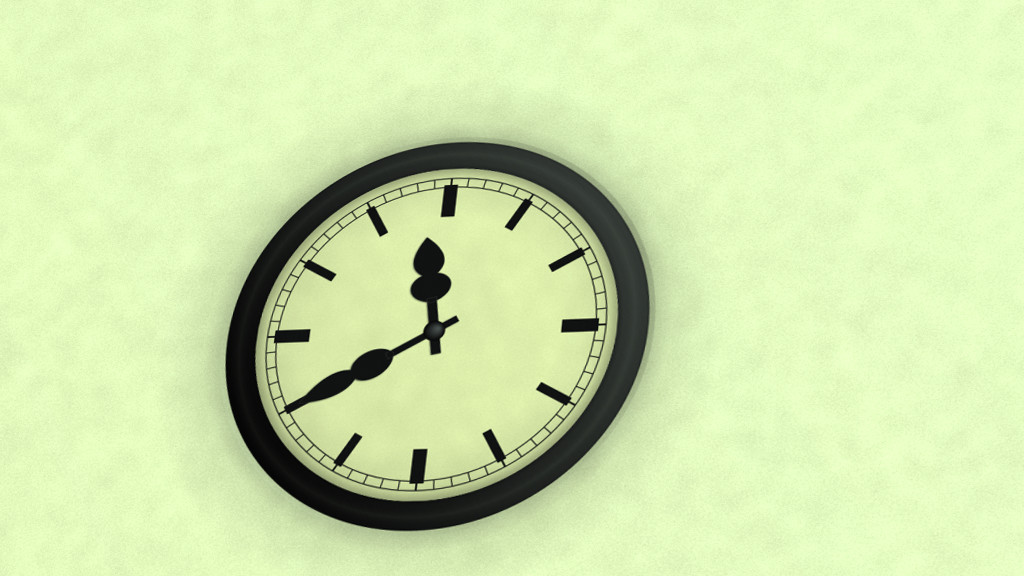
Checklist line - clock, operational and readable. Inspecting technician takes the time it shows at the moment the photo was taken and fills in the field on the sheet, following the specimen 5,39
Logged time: 11,40
